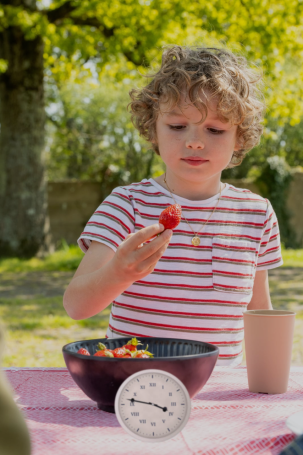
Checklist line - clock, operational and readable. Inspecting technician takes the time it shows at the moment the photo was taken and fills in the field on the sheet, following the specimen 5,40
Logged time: 3,47
